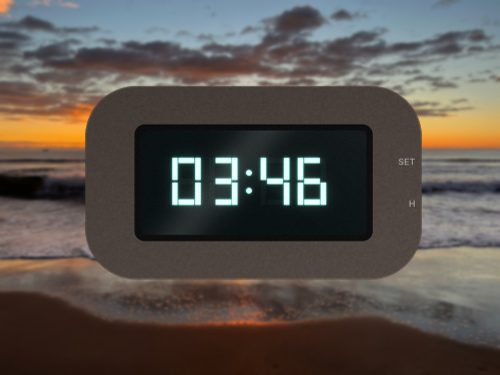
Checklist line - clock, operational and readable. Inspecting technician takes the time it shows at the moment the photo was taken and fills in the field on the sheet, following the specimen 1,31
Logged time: 3,46
